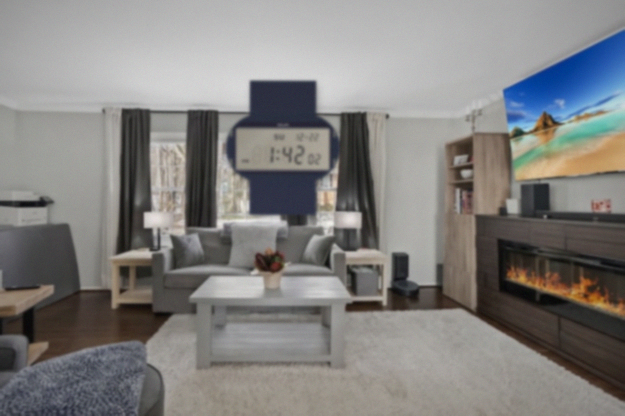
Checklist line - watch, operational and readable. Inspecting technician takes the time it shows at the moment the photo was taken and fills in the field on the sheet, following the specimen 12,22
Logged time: 1,42
